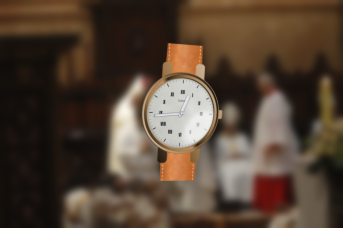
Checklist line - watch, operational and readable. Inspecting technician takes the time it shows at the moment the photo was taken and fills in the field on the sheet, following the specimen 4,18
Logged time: 12,44
